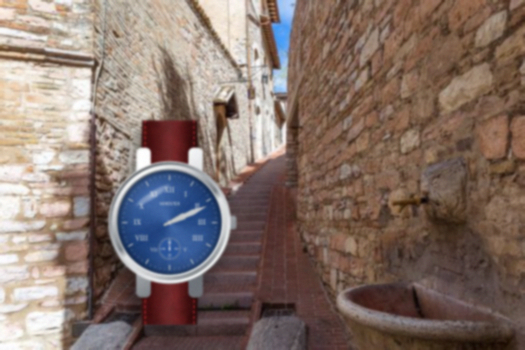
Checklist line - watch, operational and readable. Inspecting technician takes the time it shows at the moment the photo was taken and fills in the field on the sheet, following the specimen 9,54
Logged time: 2,11
